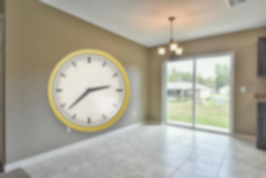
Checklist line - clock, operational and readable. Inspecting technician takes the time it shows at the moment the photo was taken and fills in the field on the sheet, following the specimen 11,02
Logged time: 2,38
